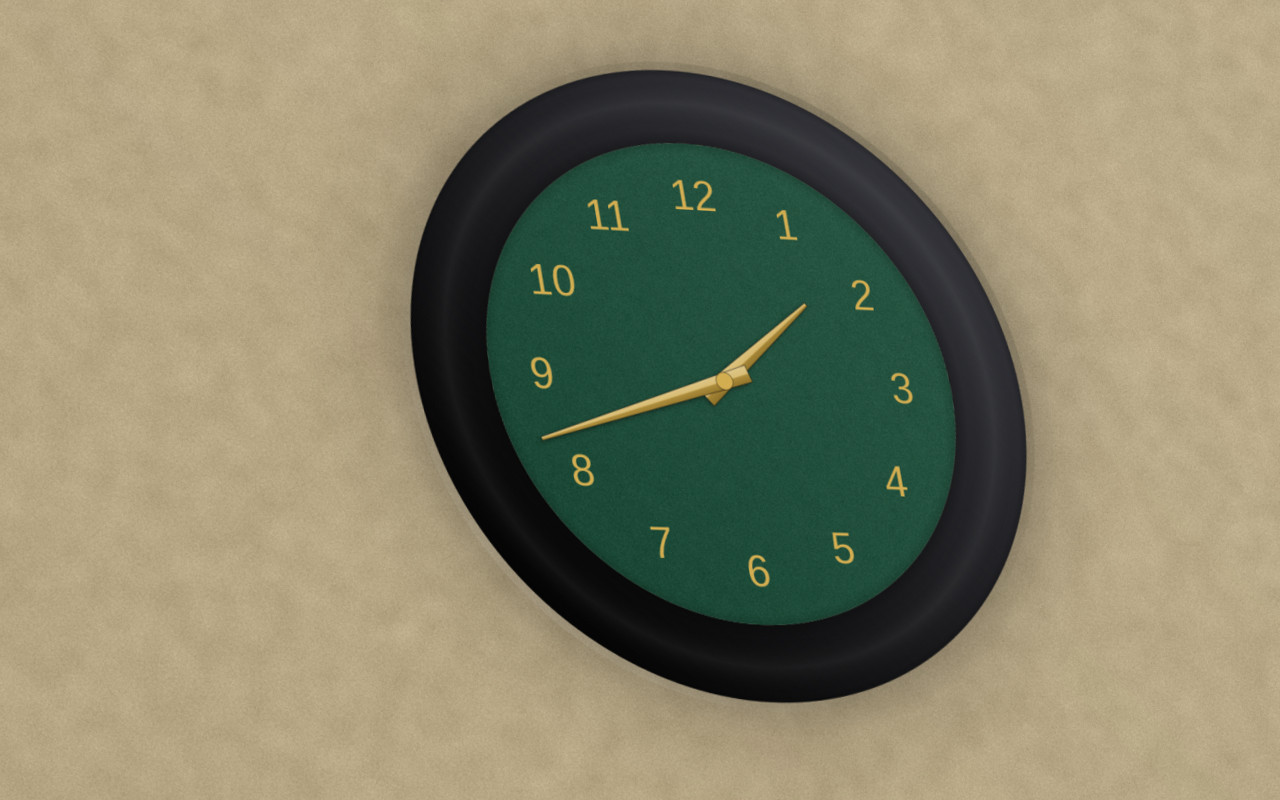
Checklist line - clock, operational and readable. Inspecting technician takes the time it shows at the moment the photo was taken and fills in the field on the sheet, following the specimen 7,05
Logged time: 1,42
